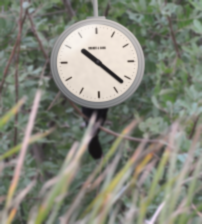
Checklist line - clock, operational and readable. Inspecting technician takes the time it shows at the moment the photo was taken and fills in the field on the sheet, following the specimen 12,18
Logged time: 10,22
